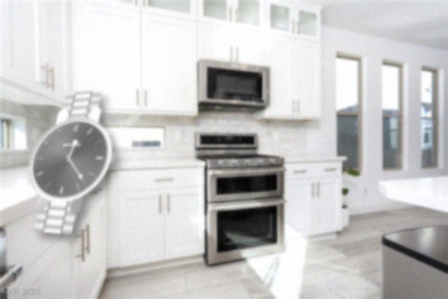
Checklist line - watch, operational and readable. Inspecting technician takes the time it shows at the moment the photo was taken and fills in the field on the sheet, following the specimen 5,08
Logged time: 12,23
